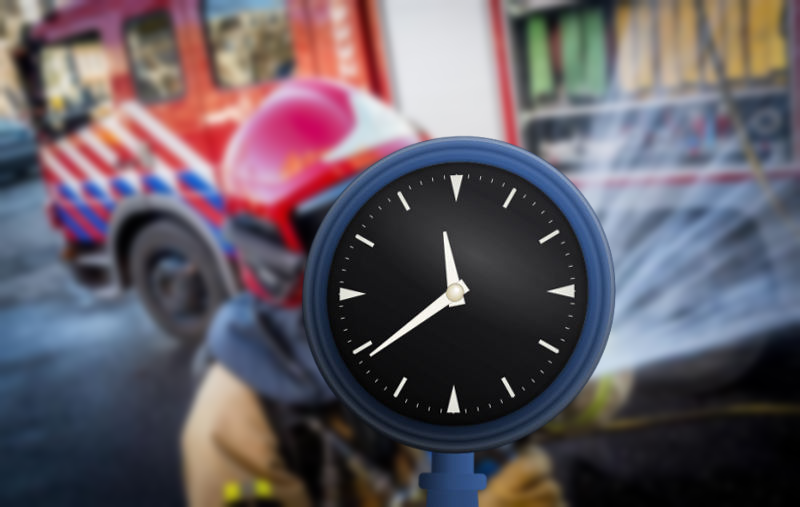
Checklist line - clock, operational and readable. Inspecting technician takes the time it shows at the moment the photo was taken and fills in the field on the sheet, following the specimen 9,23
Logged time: 11,39
